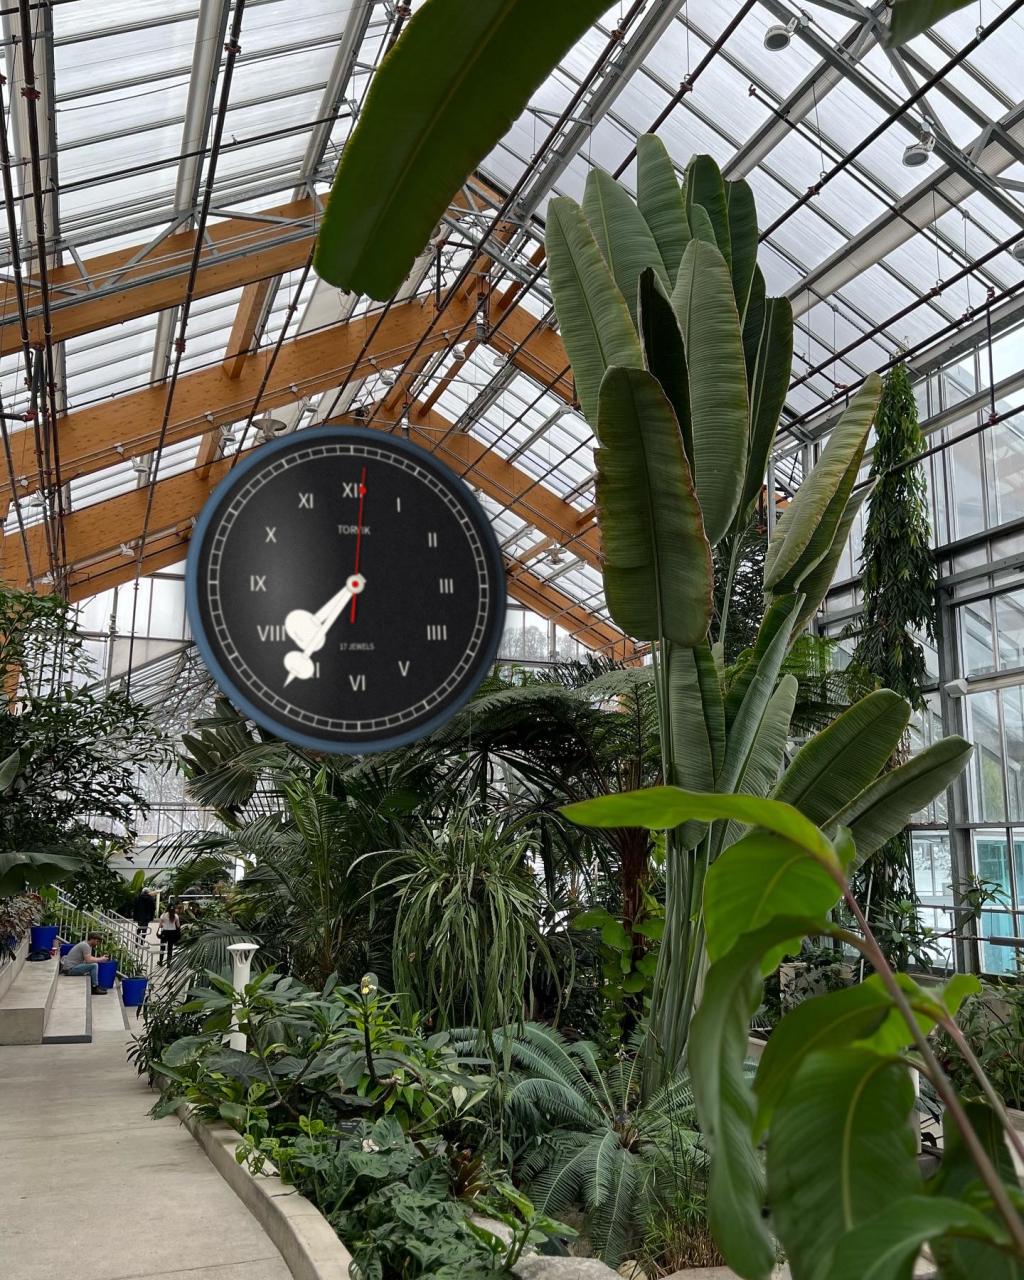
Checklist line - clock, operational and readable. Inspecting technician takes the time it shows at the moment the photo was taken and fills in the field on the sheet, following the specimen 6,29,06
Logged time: 7,36,01
